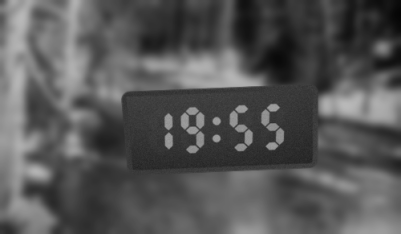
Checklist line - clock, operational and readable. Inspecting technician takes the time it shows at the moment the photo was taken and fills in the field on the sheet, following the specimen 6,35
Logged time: 19,55
